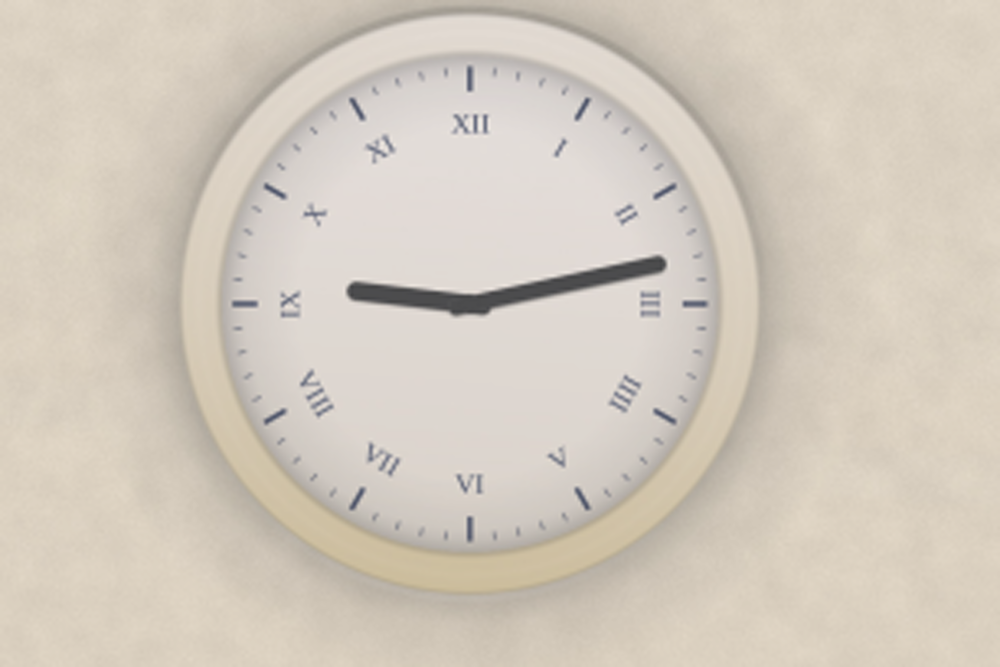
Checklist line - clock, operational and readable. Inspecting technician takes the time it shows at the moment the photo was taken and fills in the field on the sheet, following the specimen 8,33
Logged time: 9,13
